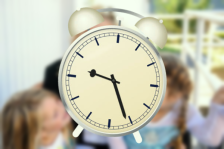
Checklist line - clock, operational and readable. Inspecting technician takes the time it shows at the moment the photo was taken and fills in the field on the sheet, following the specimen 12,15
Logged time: 9,26
